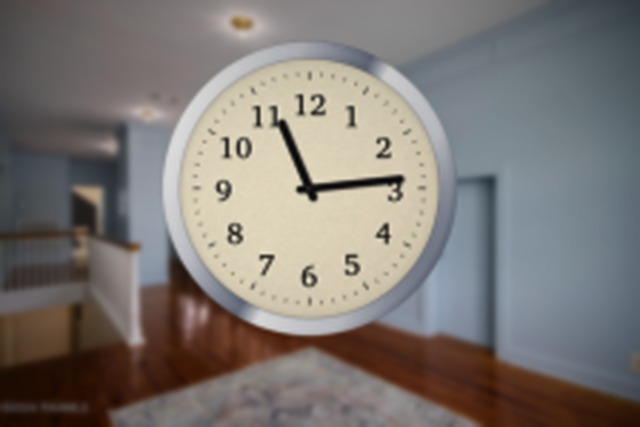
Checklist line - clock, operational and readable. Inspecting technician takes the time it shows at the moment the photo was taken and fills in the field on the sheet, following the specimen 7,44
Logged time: 11,14
